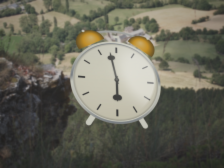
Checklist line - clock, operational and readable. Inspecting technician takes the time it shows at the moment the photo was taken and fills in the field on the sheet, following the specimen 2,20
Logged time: 5,58
